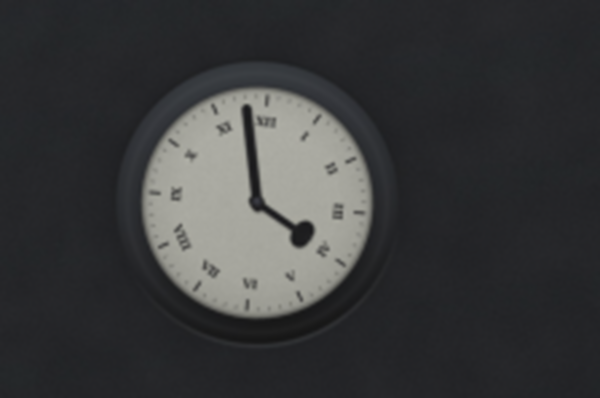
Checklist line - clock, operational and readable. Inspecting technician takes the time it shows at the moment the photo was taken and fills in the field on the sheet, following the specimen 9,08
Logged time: 3,58
